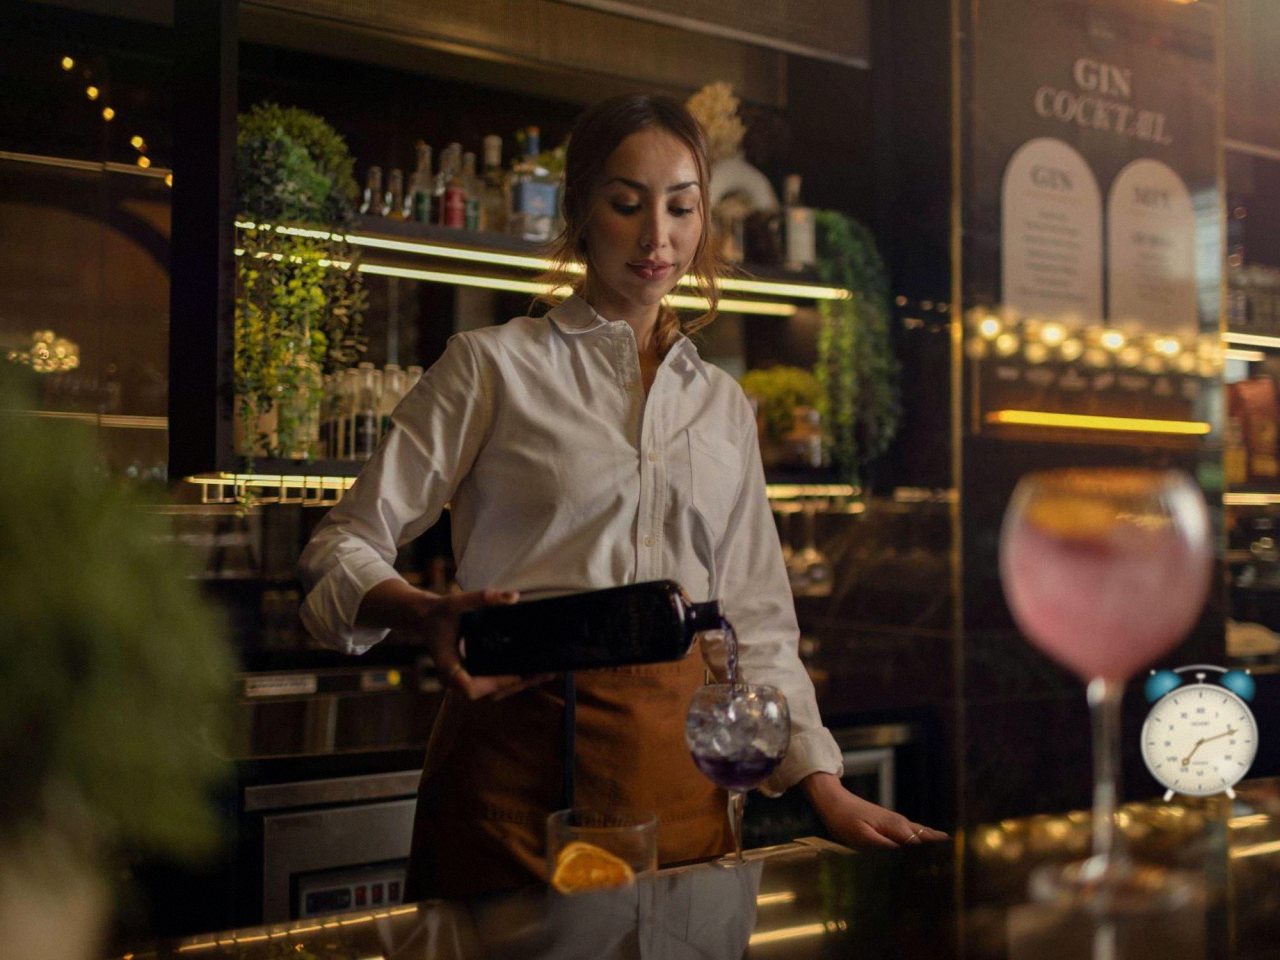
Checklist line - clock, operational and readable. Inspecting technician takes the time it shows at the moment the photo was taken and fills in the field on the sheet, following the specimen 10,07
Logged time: 7,12
